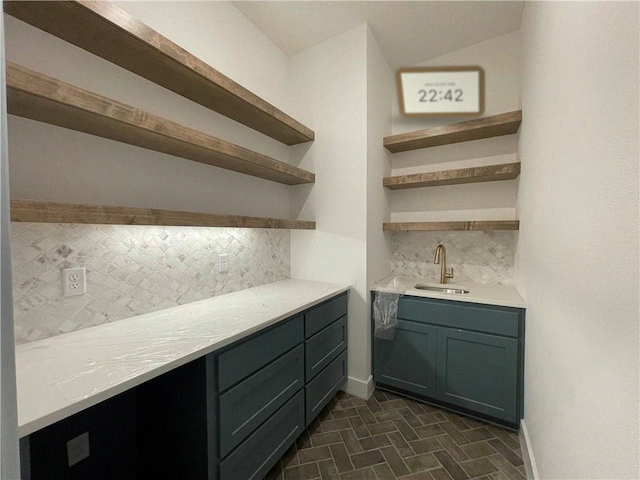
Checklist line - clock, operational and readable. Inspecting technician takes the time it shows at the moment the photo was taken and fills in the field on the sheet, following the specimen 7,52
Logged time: 22,42
